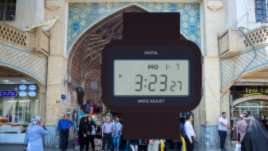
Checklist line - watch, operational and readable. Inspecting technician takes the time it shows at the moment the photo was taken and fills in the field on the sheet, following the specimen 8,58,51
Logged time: 3,23,27
